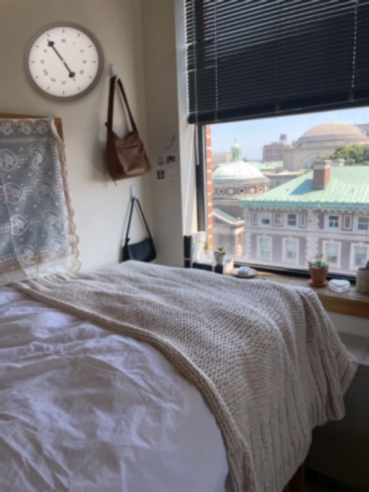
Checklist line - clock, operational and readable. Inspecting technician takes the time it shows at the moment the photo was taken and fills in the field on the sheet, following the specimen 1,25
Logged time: 4,54
